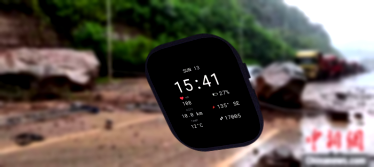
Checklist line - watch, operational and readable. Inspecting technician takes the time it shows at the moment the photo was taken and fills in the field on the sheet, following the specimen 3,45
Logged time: 15,41
